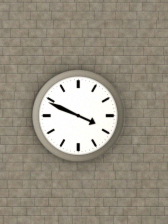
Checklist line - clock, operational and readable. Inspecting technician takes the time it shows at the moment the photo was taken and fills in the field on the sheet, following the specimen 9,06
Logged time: 3,49
